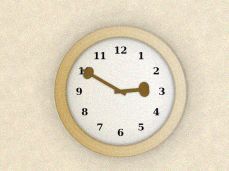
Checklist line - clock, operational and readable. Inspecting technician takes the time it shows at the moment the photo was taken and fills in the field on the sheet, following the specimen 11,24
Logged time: 2,50
